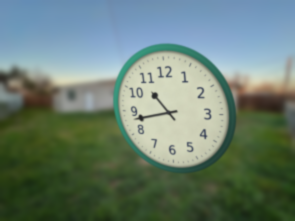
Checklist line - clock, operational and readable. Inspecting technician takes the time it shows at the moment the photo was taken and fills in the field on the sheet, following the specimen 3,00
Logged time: 10,43
